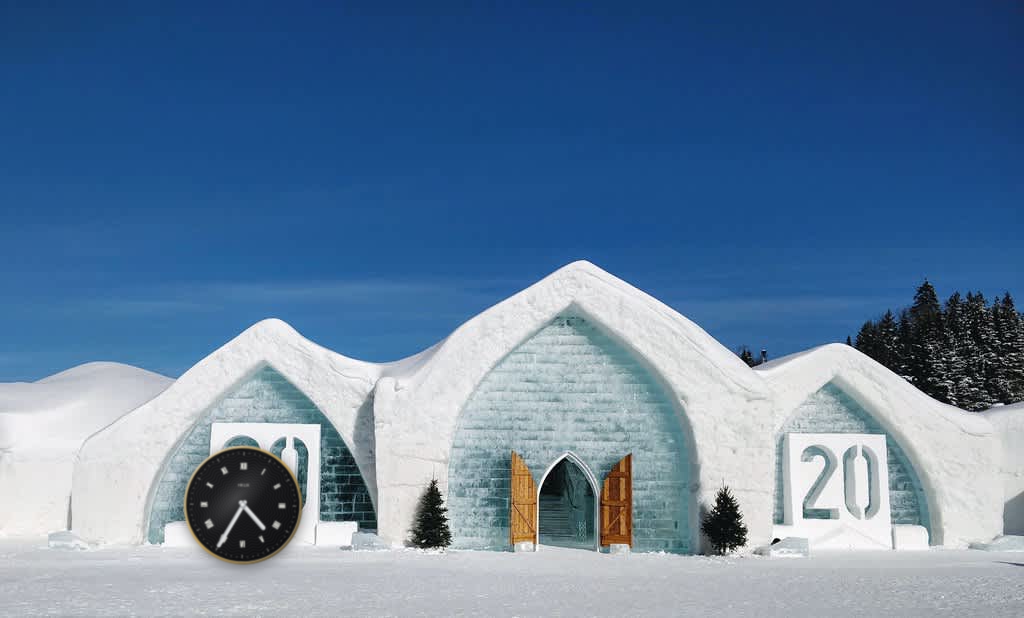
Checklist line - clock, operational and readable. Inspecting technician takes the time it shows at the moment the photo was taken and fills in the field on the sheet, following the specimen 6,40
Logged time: 4,35
